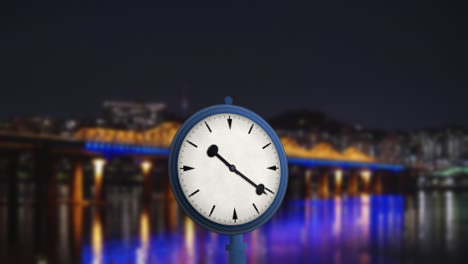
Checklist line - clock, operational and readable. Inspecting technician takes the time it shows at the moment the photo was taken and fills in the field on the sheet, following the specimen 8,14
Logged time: 10,21
